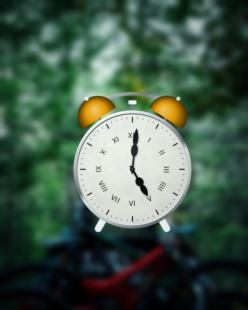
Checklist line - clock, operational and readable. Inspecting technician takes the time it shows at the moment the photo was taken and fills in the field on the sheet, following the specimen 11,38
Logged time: 5,01
